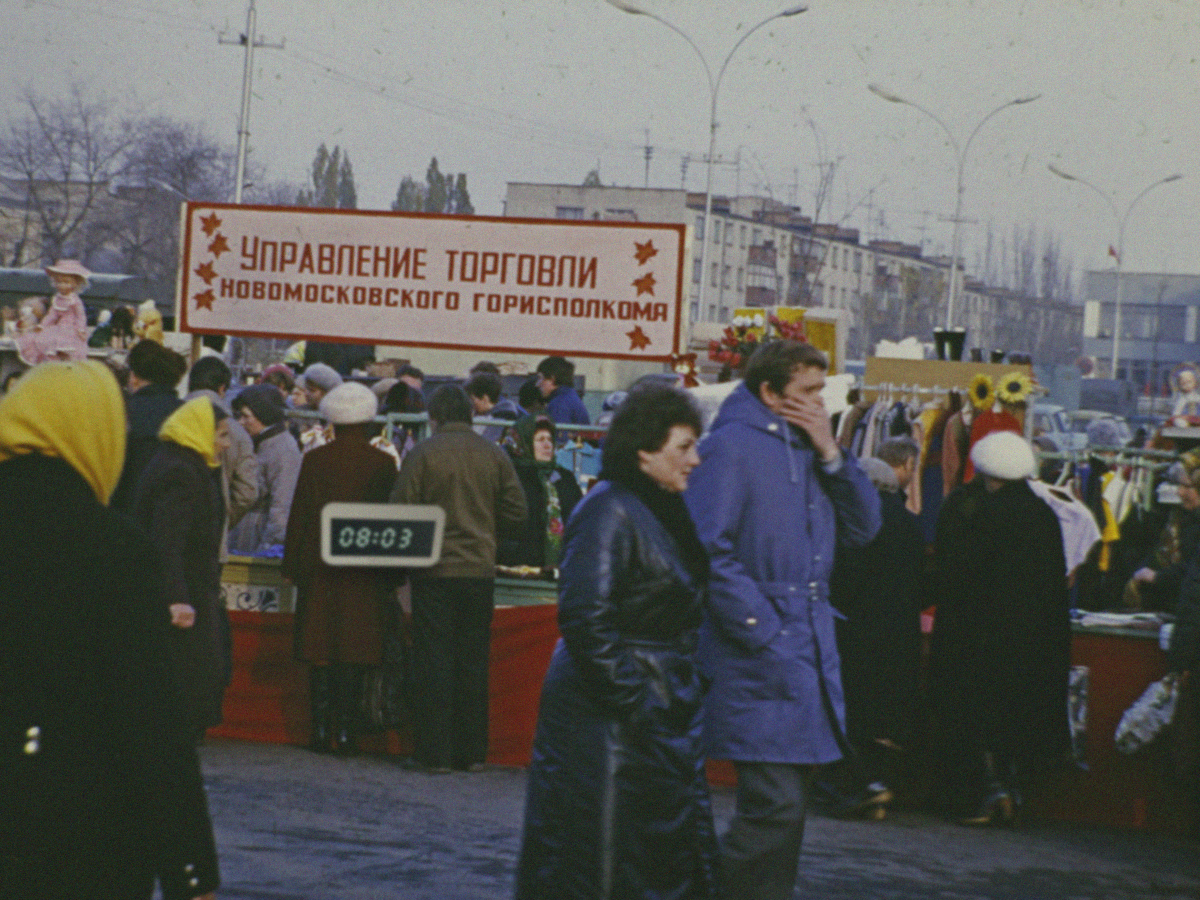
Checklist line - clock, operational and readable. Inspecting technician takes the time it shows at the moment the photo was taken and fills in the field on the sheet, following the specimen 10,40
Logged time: 8,03
